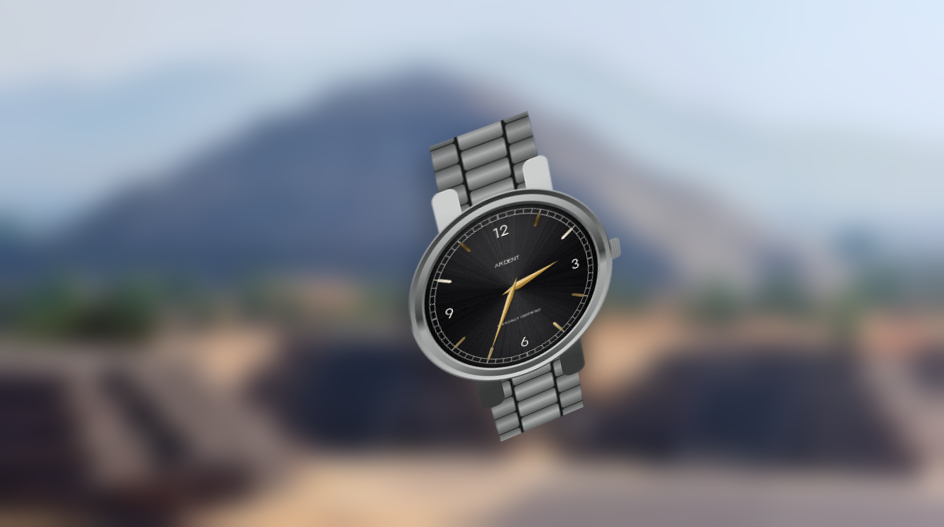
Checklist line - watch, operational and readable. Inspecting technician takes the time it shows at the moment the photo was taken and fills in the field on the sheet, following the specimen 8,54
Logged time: 2,35
